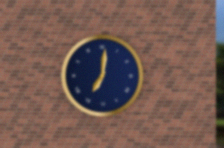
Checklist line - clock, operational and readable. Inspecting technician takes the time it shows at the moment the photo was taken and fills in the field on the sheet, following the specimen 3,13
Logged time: 7,01
